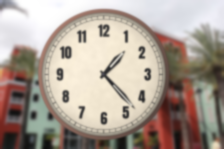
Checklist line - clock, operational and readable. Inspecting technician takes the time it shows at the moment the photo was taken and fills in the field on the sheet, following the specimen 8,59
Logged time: 1,23
